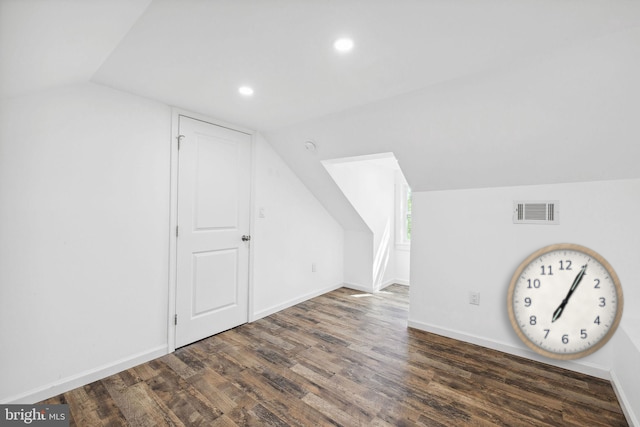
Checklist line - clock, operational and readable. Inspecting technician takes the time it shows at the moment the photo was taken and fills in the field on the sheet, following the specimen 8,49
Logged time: 7,05
